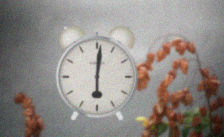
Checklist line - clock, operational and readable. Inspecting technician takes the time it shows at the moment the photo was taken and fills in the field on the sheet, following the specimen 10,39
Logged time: 6,01
